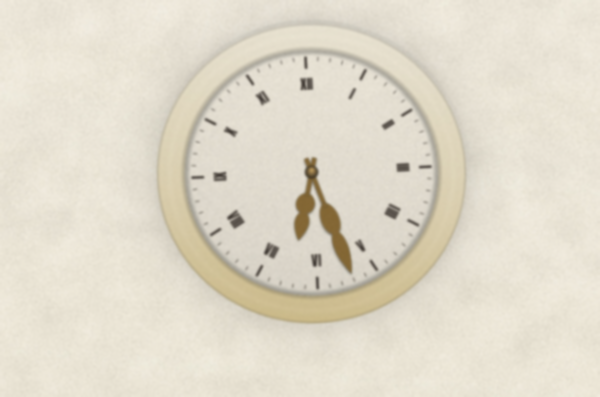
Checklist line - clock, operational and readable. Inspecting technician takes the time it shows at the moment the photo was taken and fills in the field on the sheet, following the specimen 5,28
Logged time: 6,27
